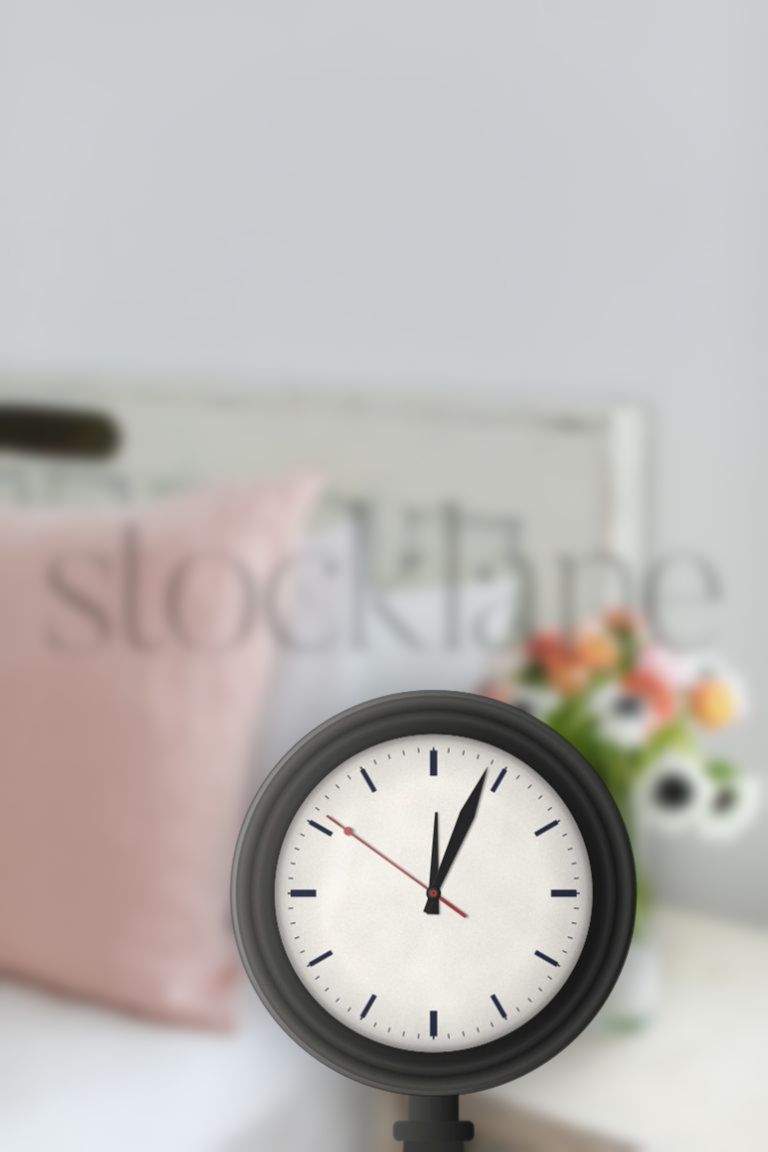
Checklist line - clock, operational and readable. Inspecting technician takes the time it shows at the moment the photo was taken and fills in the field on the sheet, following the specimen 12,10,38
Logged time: 12,03,51
